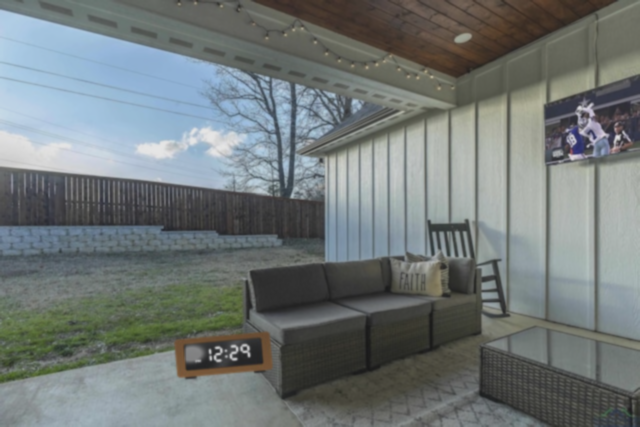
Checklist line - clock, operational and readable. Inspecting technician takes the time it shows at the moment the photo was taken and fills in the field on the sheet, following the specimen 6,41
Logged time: 12,29
